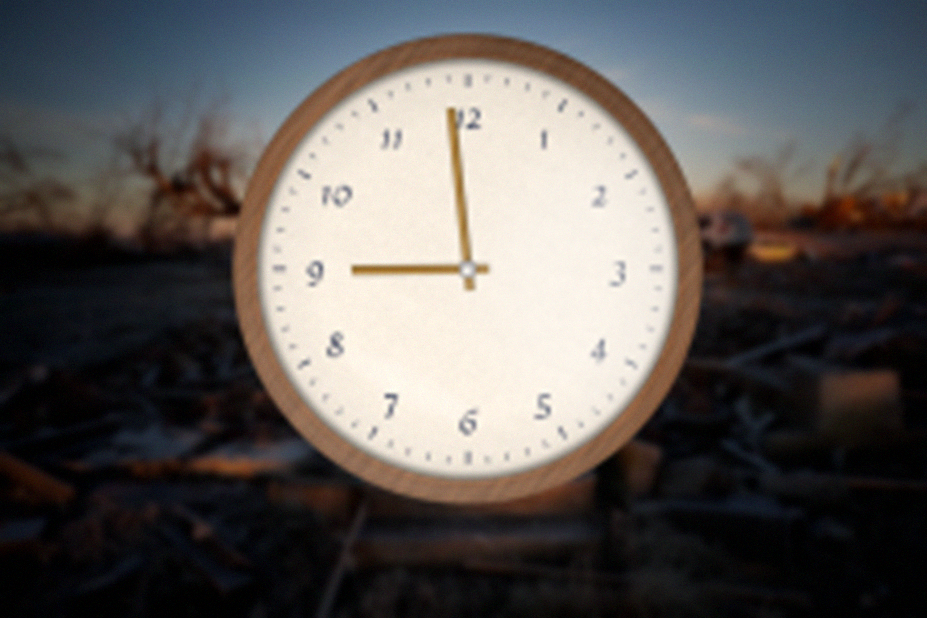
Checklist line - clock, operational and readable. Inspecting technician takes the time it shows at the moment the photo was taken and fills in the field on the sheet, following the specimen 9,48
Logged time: 8,59
